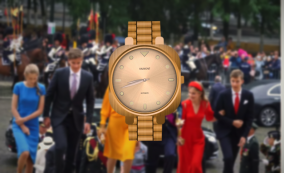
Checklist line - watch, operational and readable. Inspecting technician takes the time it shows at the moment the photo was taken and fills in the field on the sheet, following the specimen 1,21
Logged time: 8,42
